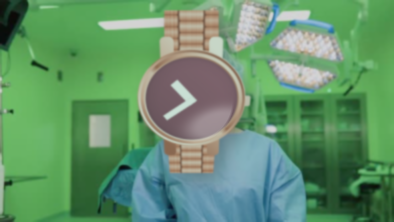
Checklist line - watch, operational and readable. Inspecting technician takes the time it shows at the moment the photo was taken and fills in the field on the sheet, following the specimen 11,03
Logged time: 10,39
